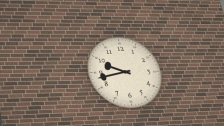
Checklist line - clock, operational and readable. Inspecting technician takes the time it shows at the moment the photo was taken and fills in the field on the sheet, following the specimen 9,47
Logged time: 9,43
